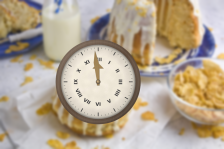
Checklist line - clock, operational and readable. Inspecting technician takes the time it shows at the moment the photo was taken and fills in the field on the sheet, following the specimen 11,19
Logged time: 11,59
